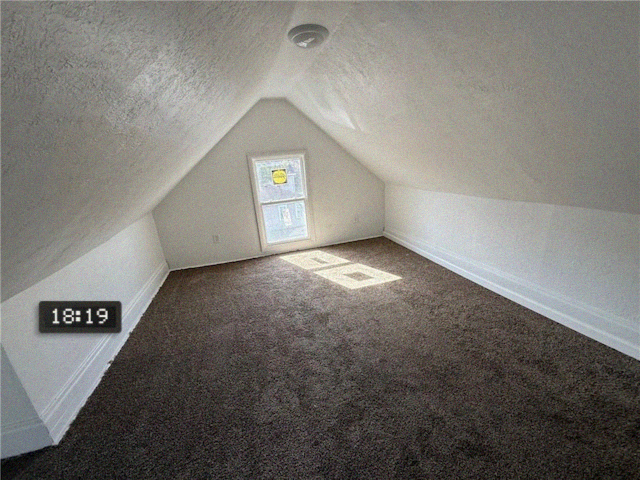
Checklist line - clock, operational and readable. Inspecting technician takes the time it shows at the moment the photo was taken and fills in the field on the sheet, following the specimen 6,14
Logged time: 18,19
